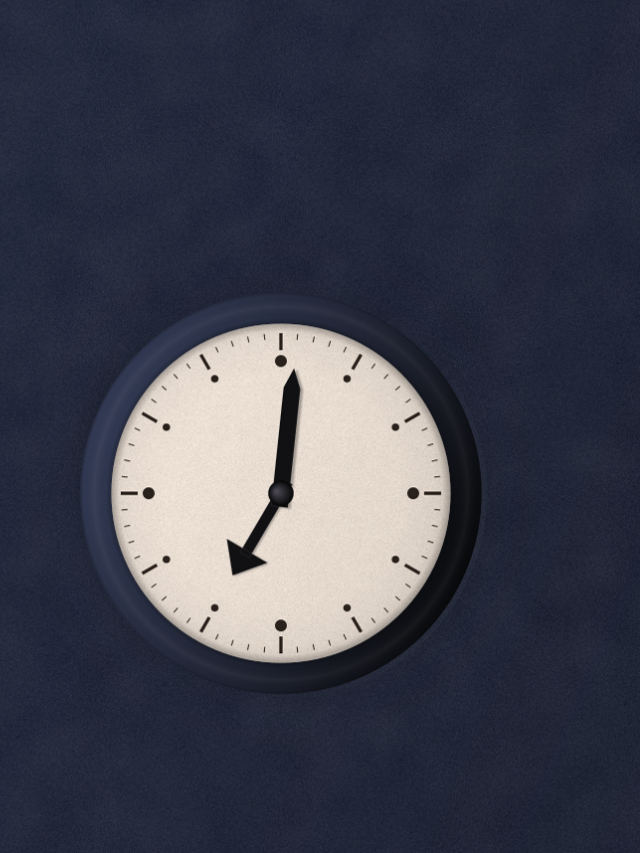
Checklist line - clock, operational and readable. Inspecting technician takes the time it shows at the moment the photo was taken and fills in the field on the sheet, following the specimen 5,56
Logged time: 7,01
